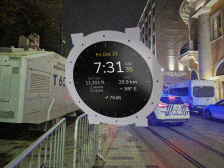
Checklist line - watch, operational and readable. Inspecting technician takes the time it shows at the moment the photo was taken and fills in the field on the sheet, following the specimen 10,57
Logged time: 7,31
